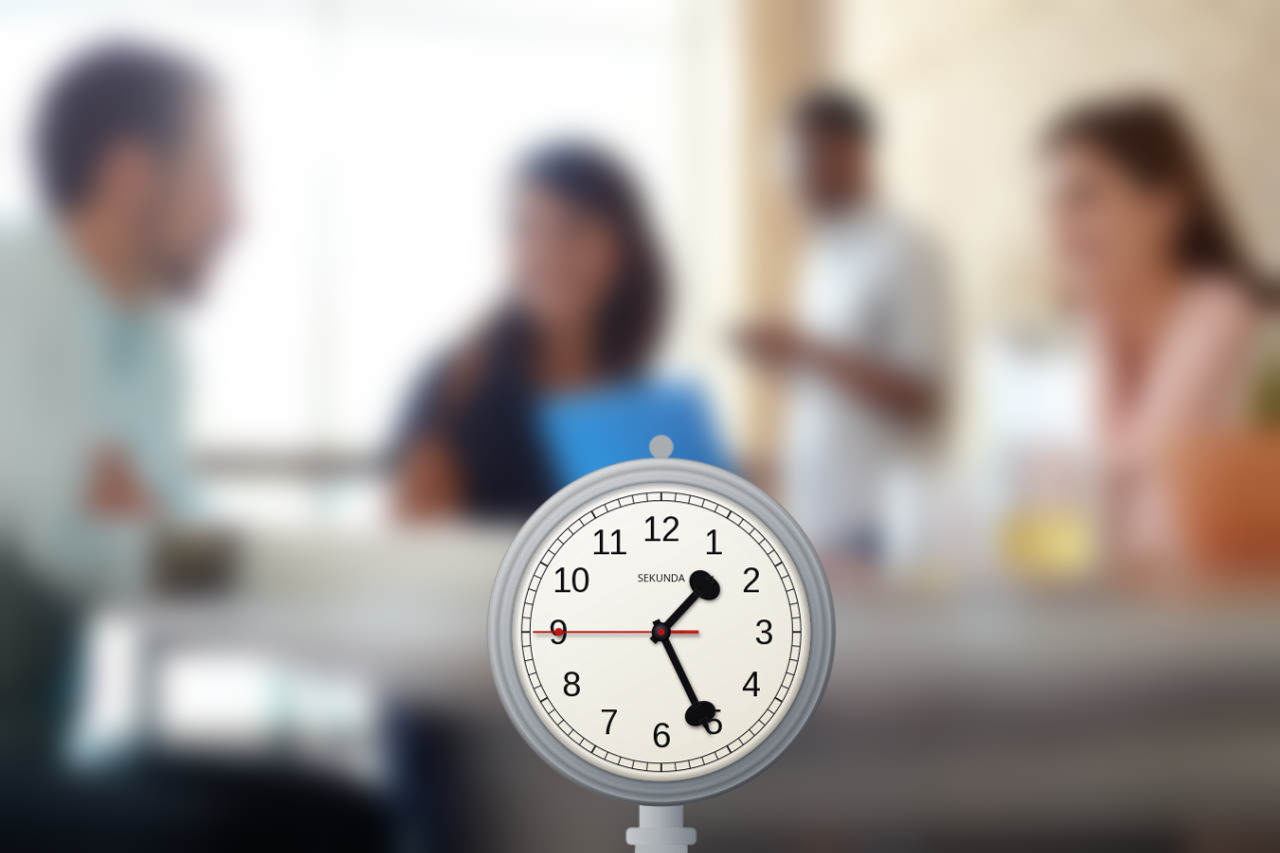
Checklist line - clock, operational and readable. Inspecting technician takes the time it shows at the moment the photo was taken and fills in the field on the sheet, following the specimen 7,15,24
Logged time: 1,25,45
